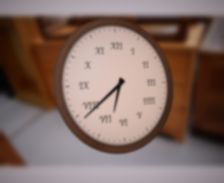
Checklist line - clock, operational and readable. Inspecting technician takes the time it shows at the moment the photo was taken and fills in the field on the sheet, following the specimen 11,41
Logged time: 6,39
